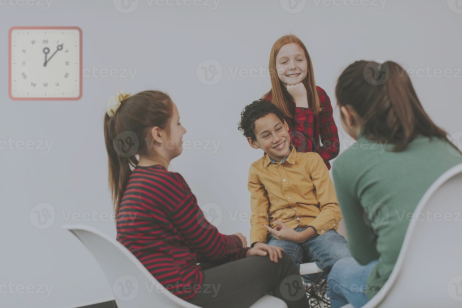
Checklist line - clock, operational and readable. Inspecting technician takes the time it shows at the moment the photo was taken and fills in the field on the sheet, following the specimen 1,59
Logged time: 12,07
